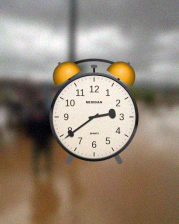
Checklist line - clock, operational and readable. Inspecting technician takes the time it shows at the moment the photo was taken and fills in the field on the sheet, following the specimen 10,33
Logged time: 2,39
